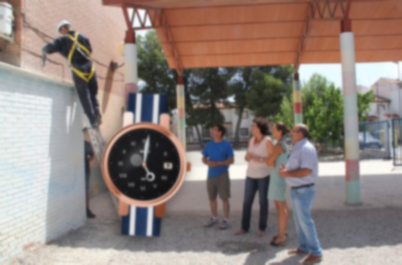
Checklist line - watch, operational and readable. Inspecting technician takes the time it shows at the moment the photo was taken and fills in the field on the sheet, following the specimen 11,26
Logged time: 5,01
